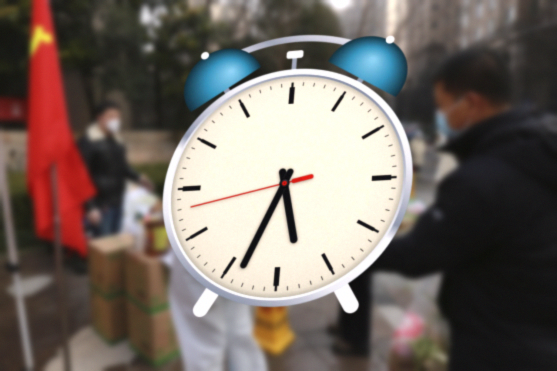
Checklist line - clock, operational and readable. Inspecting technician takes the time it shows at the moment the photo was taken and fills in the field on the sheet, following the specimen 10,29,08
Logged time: 5,33,43
